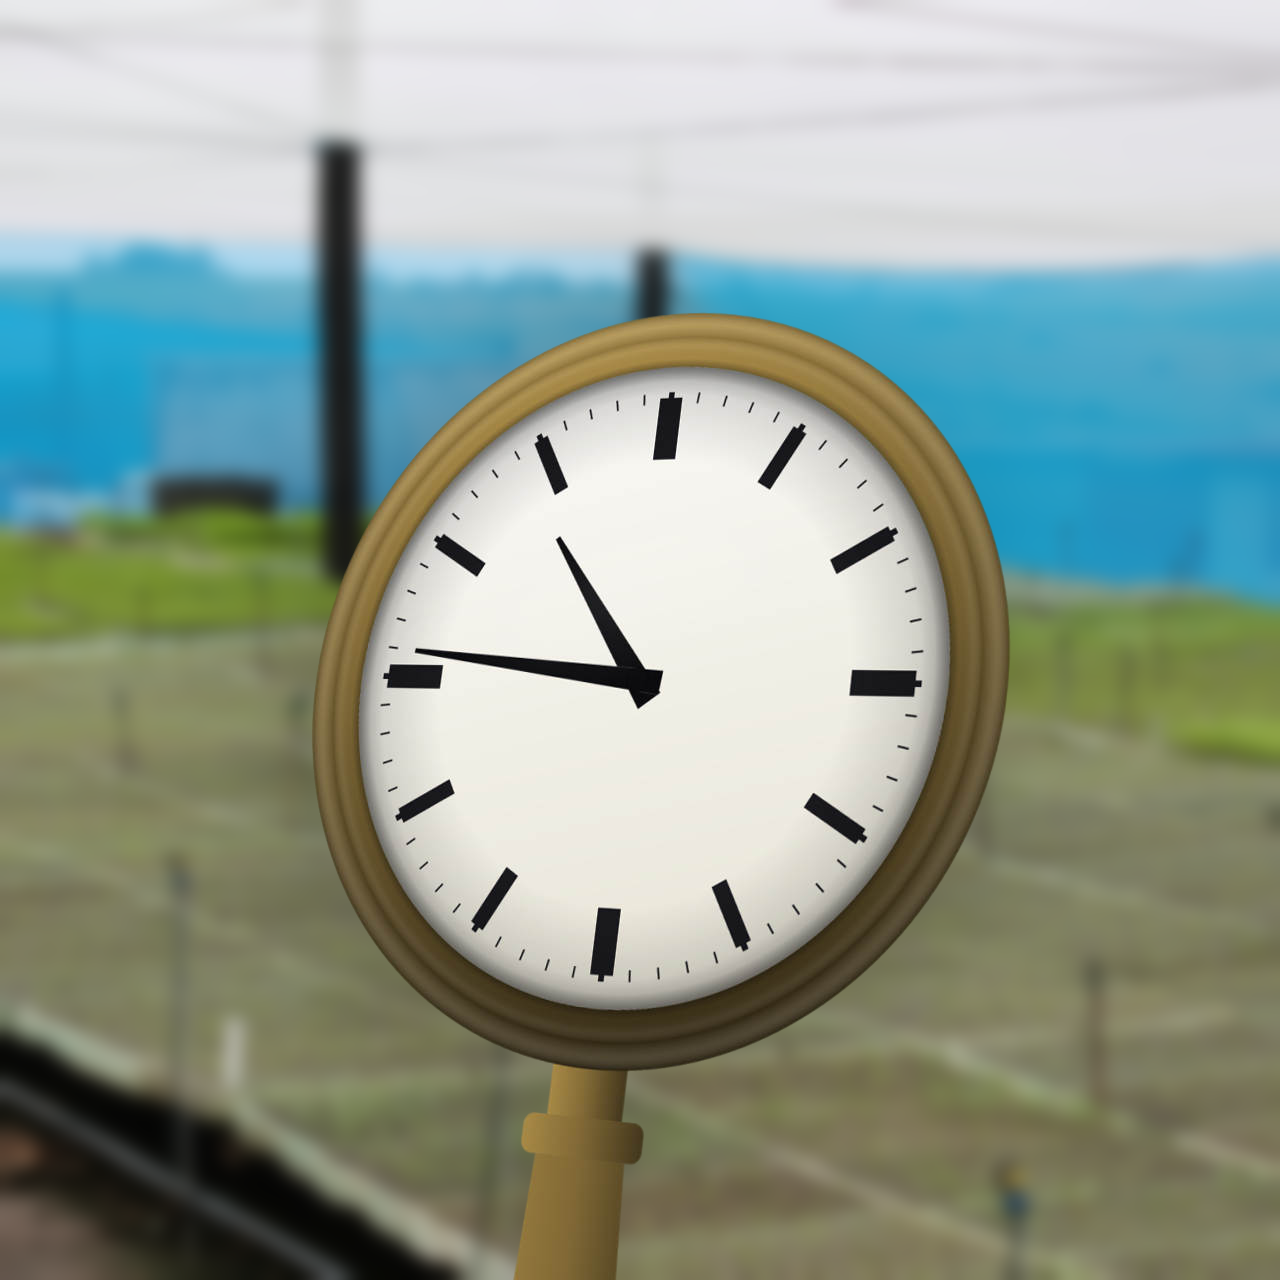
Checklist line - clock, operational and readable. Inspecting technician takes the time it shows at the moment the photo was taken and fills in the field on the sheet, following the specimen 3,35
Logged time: 10,46
